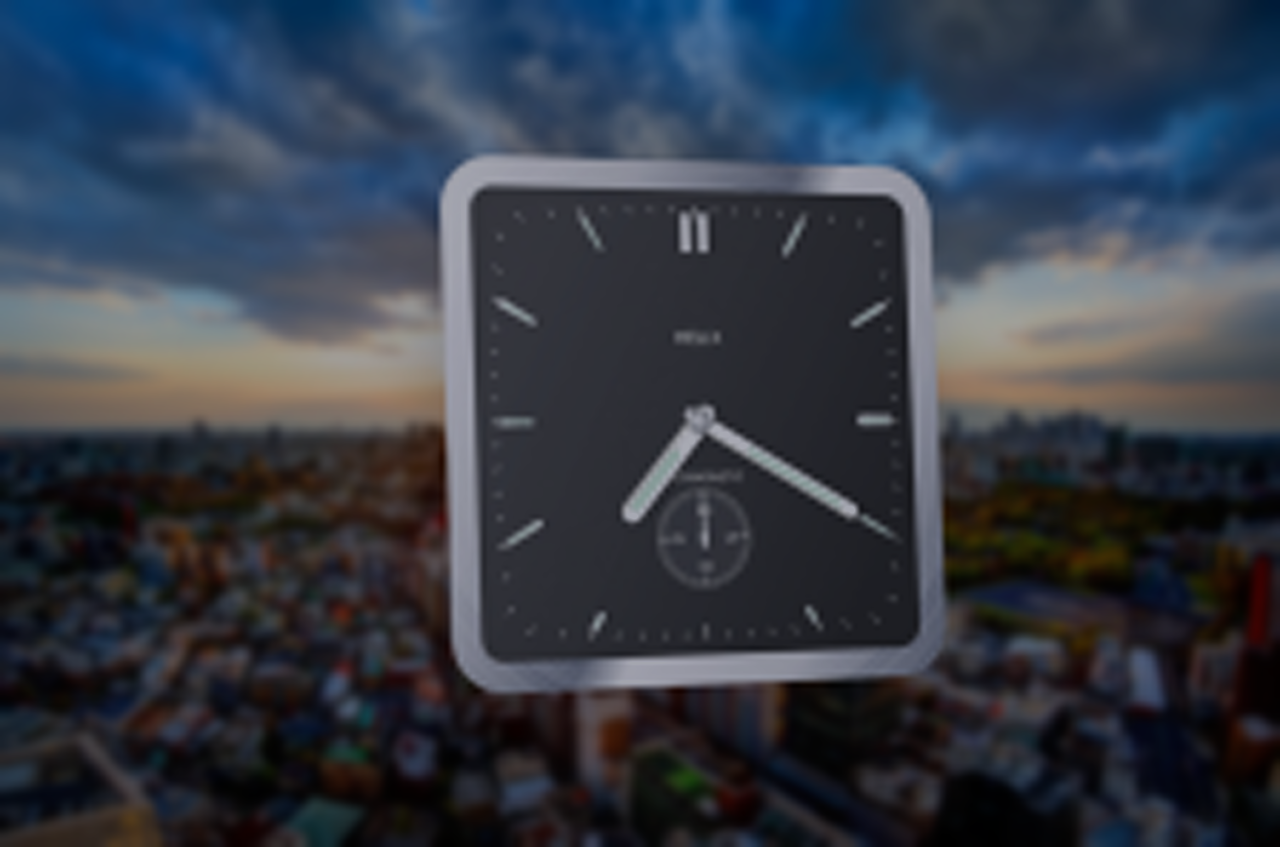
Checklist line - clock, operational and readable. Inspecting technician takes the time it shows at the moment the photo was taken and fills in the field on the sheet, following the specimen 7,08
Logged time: 7,20
